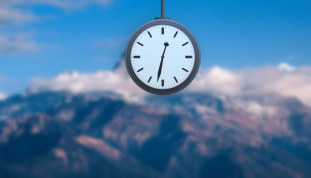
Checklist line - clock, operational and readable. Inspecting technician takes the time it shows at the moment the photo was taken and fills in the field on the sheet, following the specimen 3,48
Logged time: 12,32
